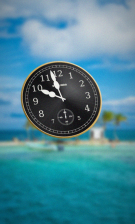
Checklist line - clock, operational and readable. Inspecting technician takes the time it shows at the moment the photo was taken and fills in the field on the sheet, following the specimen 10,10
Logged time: 9,58
